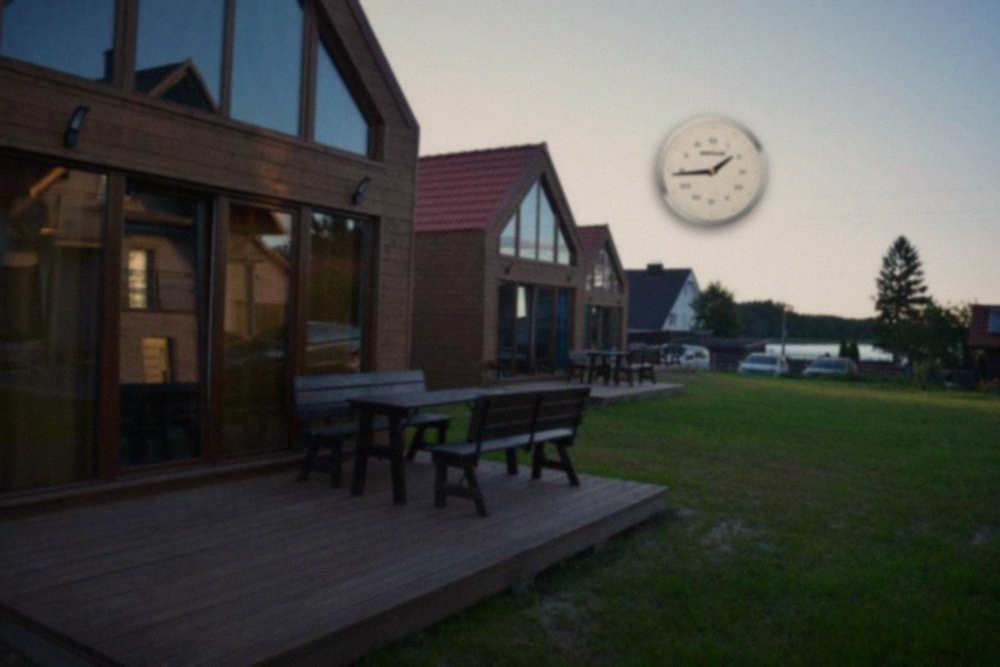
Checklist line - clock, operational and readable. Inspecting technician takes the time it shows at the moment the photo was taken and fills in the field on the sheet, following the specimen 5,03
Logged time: 1,44
